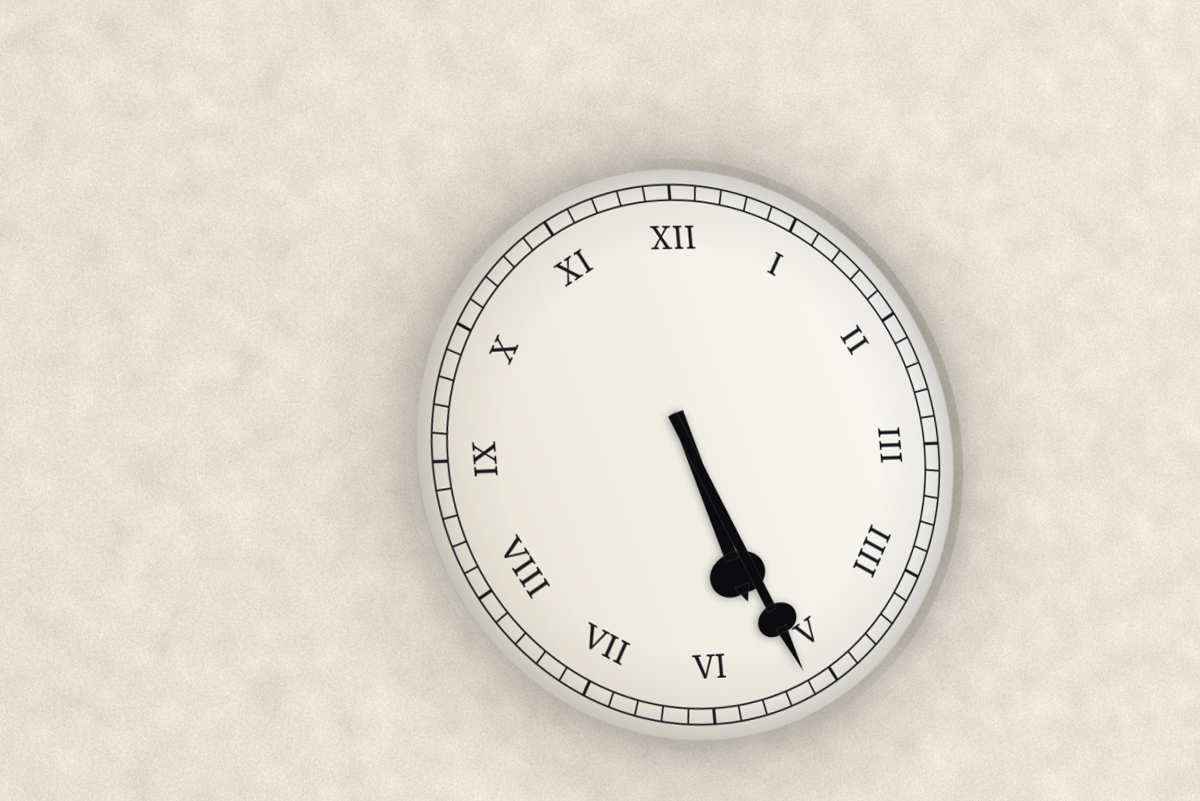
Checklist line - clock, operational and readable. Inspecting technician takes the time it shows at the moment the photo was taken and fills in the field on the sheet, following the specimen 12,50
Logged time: 5,26
